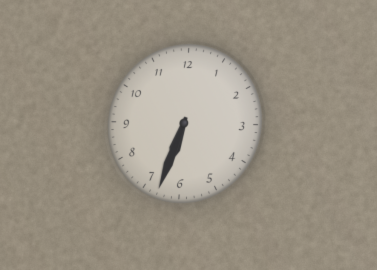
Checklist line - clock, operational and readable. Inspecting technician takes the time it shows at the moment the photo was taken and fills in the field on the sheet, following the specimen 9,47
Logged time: 6,33
